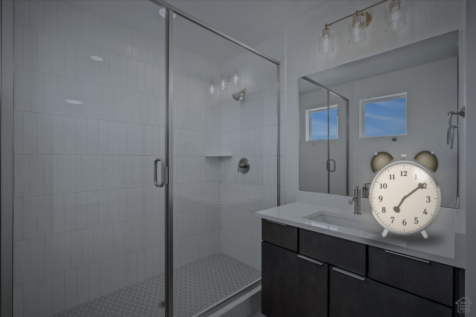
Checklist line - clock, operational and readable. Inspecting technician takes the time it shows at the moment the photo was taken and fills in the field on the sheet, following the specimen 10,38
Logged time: 7,09
